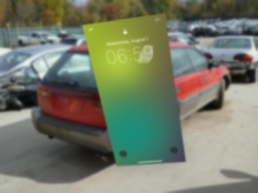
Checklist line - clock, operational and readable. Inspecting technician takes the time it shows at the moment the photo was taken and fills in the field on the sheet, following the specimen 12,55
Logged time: 6,59
